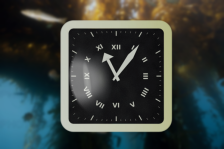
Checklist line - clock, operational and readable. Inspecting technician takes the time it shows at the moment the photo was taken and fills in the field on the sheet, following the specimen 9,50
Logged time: 11,06
